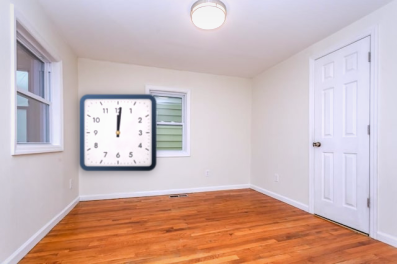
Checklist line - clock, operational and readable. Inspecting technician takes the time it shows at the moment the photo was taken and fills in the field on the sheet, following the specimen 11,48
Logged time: 12,01
